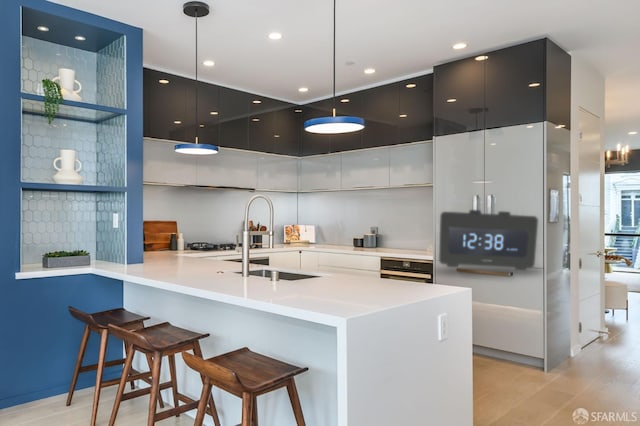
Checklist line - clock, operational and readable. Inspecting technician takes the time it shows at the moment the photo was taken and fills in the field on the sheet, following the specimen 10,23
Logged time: 12,38
